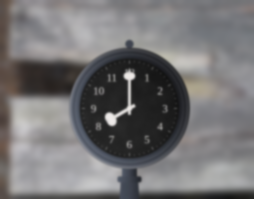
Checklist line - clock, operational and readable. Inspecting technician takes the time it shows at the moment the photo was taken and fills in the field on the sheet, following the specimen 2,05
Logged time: 8,00
